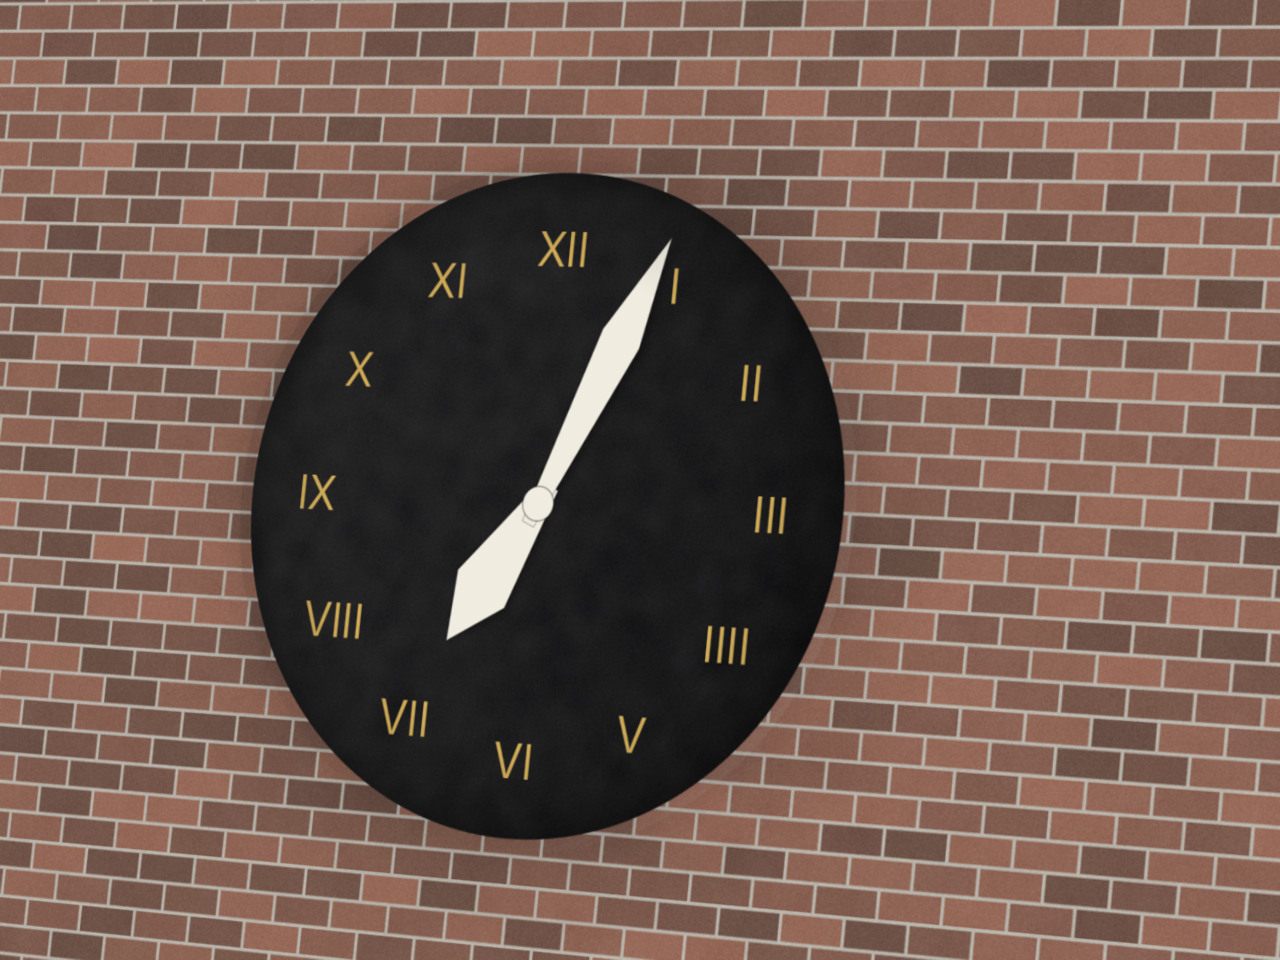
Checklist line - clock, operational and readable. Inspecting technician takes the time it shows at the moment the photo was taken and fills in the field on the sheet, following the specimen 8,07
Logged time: 7,04
